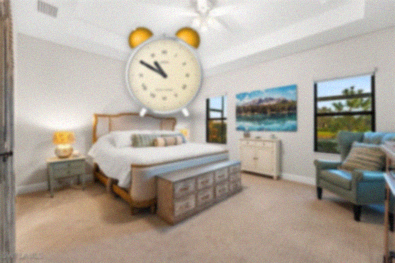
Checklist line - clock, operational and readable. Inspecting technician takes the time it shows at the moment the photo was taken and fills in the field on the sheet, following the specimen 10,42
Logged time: 10,50
